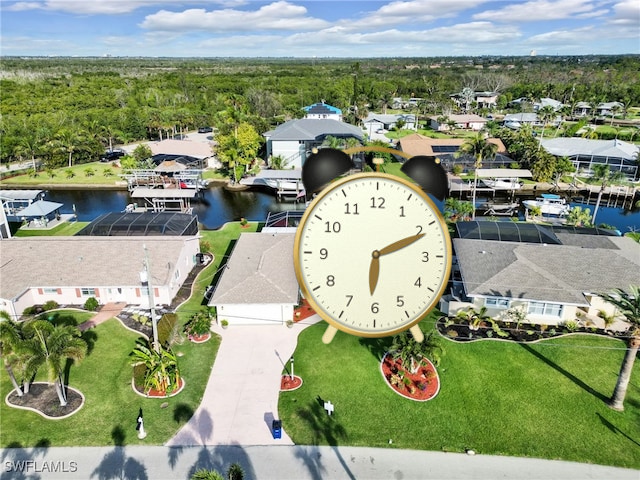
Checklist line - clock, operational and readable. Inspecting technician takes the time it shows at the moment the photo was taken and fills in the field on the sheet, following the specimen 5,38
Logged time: 6,11
